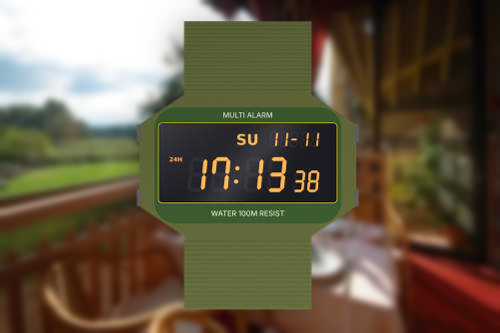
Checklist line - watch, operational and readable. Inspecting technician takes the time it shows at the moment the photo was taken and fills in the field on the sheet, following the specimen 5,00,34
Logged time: 17,13,38
